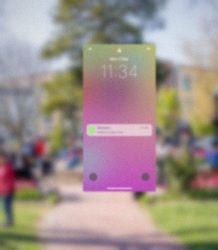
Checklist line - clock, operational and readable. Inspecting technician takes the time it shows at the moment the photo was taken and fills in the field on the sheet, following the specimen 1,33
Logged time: 11,34
